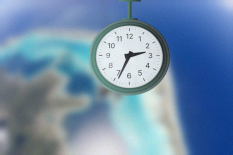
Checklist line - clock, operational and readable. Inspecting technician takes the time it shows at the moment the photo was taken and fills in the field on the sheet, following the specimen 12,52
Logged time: 2,34
